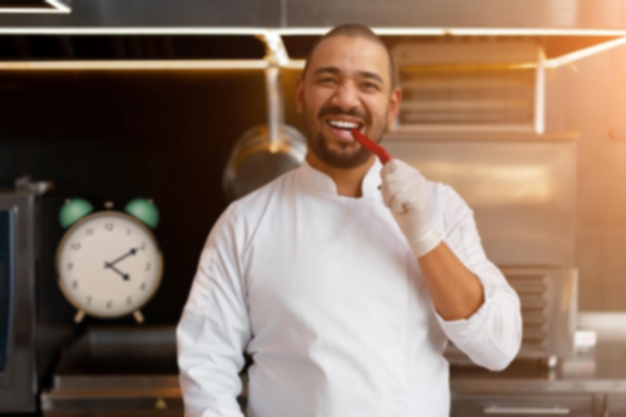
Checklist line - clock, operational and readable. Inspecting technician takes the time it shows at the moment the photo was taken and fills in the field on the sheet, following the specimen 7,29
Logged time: 4,10
